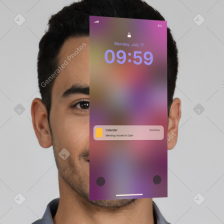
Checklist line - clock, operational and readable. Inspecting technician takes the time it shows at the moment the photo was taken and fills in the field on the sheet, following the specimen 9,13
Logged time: 9,59
